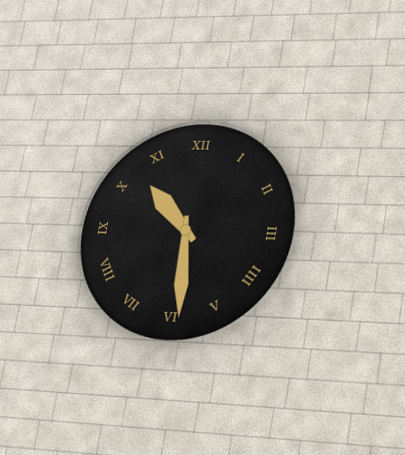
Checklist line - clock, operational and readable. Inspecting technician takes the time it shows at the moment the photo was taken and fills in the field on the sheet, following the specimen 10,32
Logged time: 10,29
